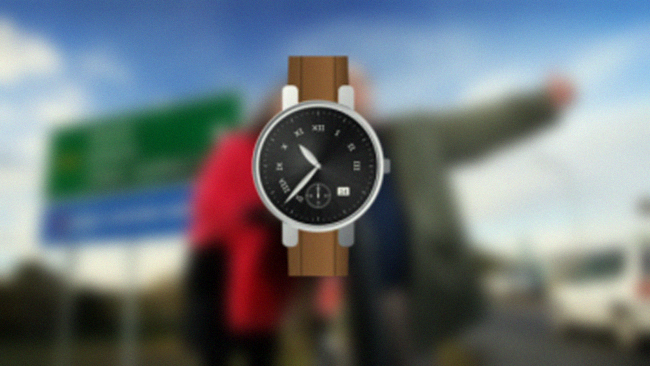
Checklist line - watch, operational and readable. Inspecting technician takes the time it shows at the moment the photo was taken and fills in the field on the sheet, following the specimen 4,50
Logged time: 10,37
